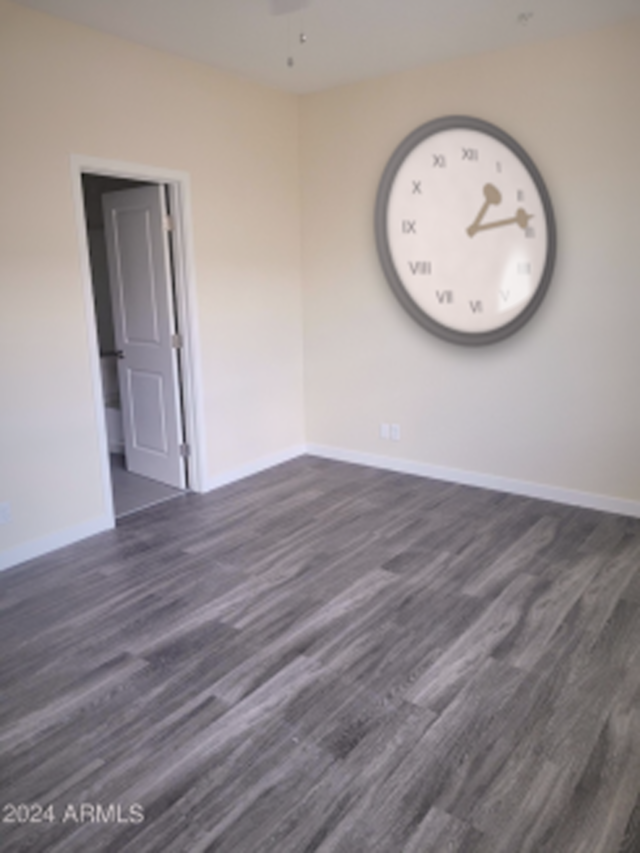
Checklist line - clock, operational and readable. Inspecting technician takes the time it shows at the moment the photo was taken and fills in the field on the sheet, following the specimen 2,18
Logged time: 1,13
